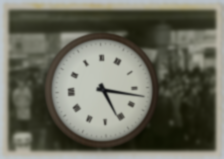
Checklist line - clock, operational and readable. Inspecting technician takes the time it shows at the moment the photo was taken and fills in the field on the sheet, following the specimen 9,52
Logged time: 4,12
